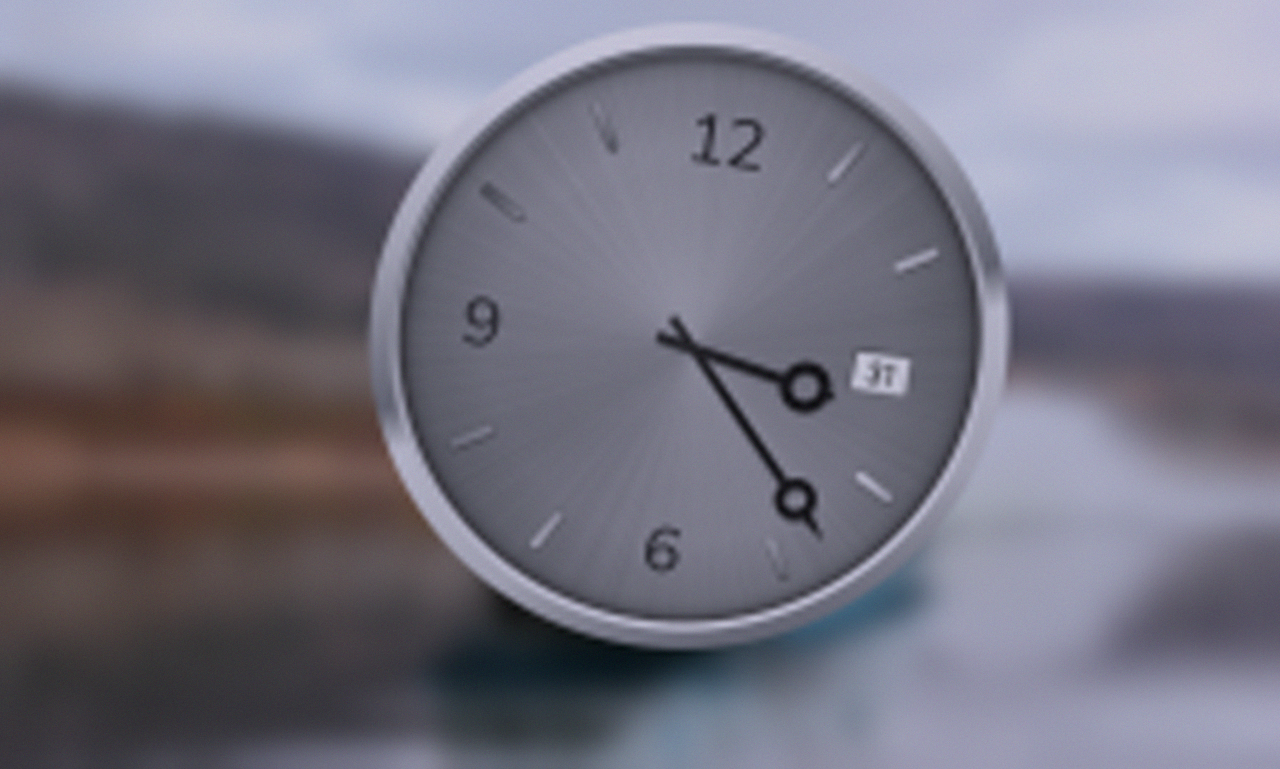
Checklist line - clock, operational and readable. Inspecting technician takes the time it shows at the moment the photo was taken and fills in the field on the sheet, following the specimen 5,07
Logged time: 3,23
